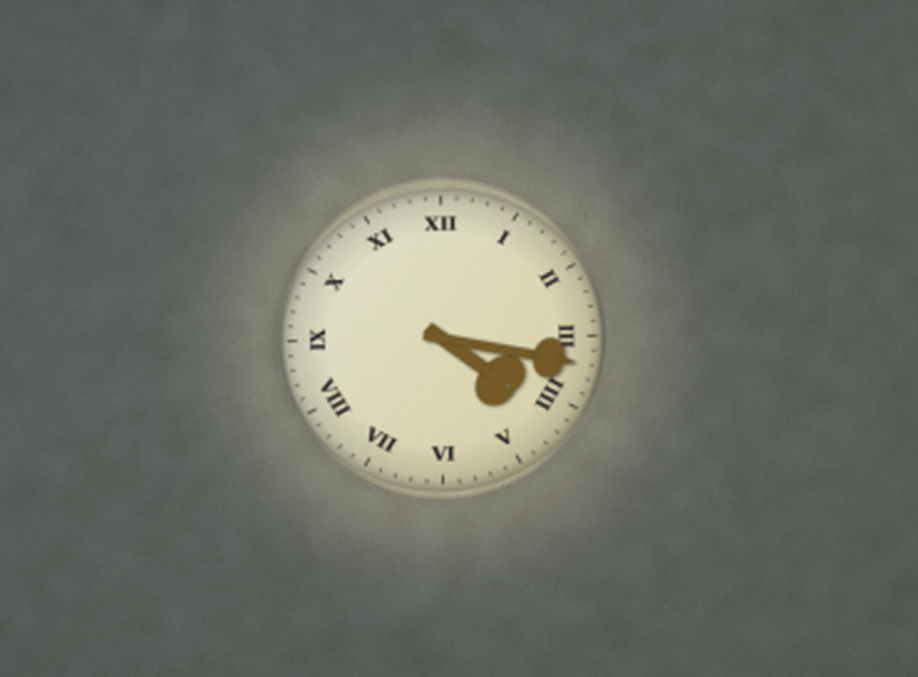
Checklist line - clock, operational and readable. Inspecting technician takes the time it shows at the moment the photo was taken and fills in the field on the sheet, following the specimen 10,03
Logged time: 4,17
